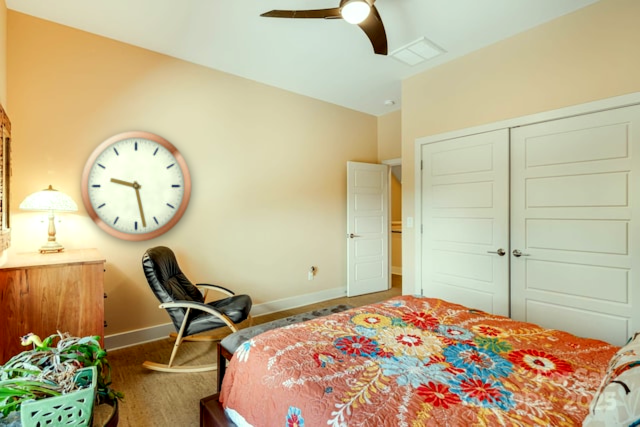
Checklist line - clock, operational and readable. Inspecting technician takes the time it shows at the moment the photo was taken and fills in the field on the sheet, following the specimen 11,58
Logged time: 9,28
